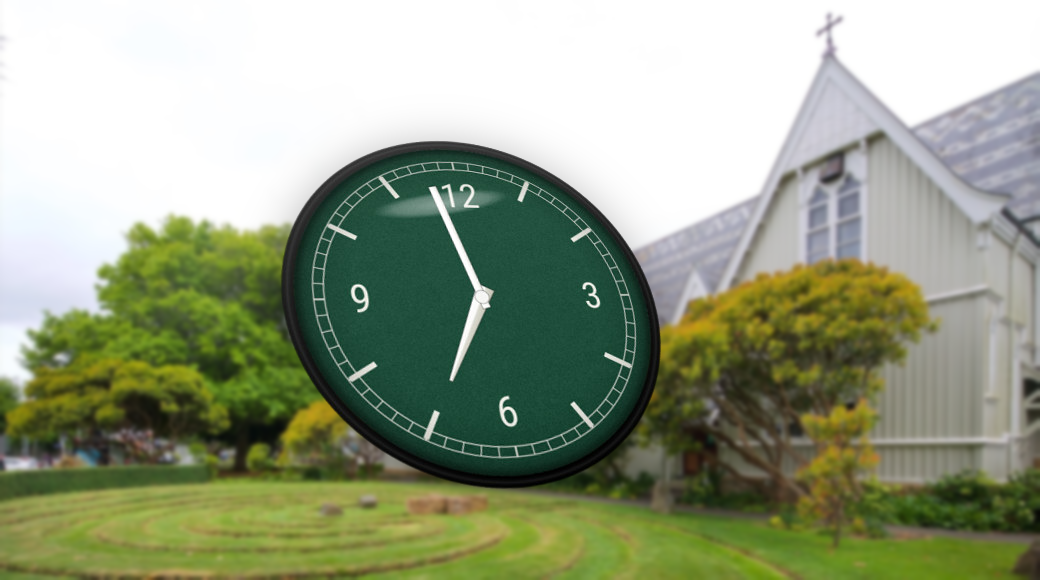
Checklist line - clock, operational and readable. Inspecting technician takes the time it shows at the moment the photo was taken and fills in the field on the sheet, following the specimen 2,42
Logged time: 6,58
